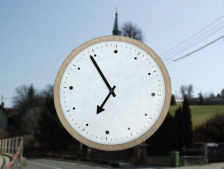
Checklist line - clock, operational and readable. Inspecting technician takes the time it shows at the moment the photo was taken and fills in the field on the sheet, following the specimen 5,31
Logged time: 6,54
